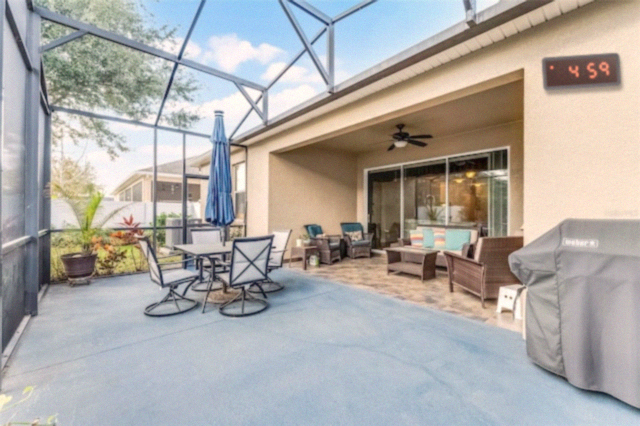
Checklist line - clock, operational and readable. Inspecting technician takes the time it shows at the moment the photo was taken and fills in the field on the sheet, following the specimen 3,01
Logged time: 4,59
